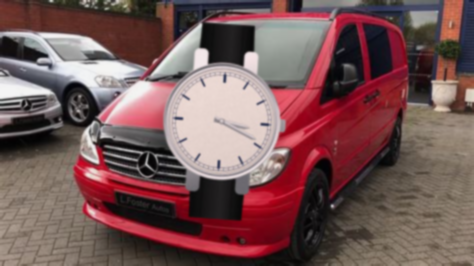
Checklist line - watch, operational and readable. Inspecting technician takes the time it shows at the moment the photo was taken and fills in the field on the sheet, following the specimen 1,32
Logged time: 3,19
